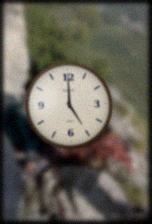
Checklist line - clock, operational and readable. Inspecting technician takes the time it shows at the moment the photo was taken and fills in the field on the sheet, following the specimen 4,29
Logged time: 5,00
